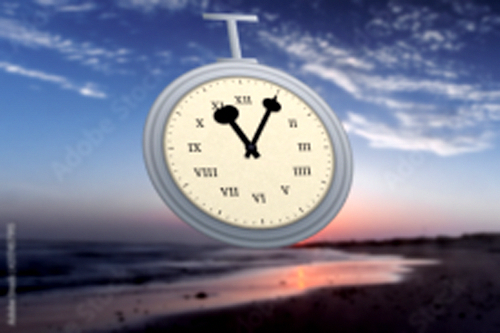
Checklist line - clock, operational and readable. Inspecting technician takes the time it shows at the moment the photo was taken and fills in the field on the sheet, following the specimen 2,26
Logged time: 11,05
